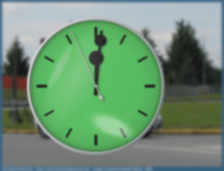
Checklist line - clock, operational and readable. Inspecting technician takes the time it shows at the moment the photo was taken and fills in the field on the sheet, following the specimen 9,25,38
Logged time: 12,00,56
